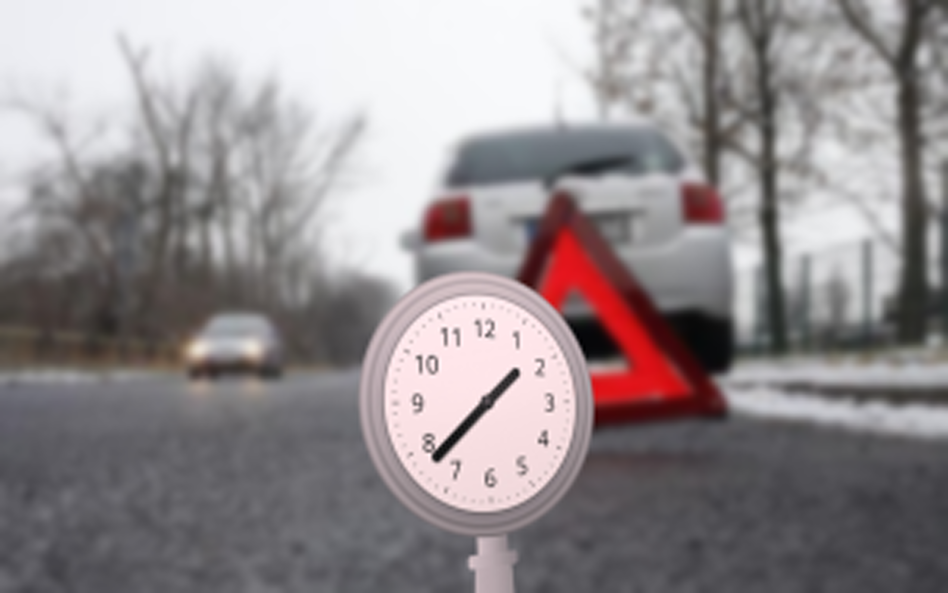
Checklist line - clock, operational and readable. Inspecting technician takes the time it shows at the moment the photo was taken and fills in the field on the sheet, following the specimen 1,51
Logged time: 1,38
